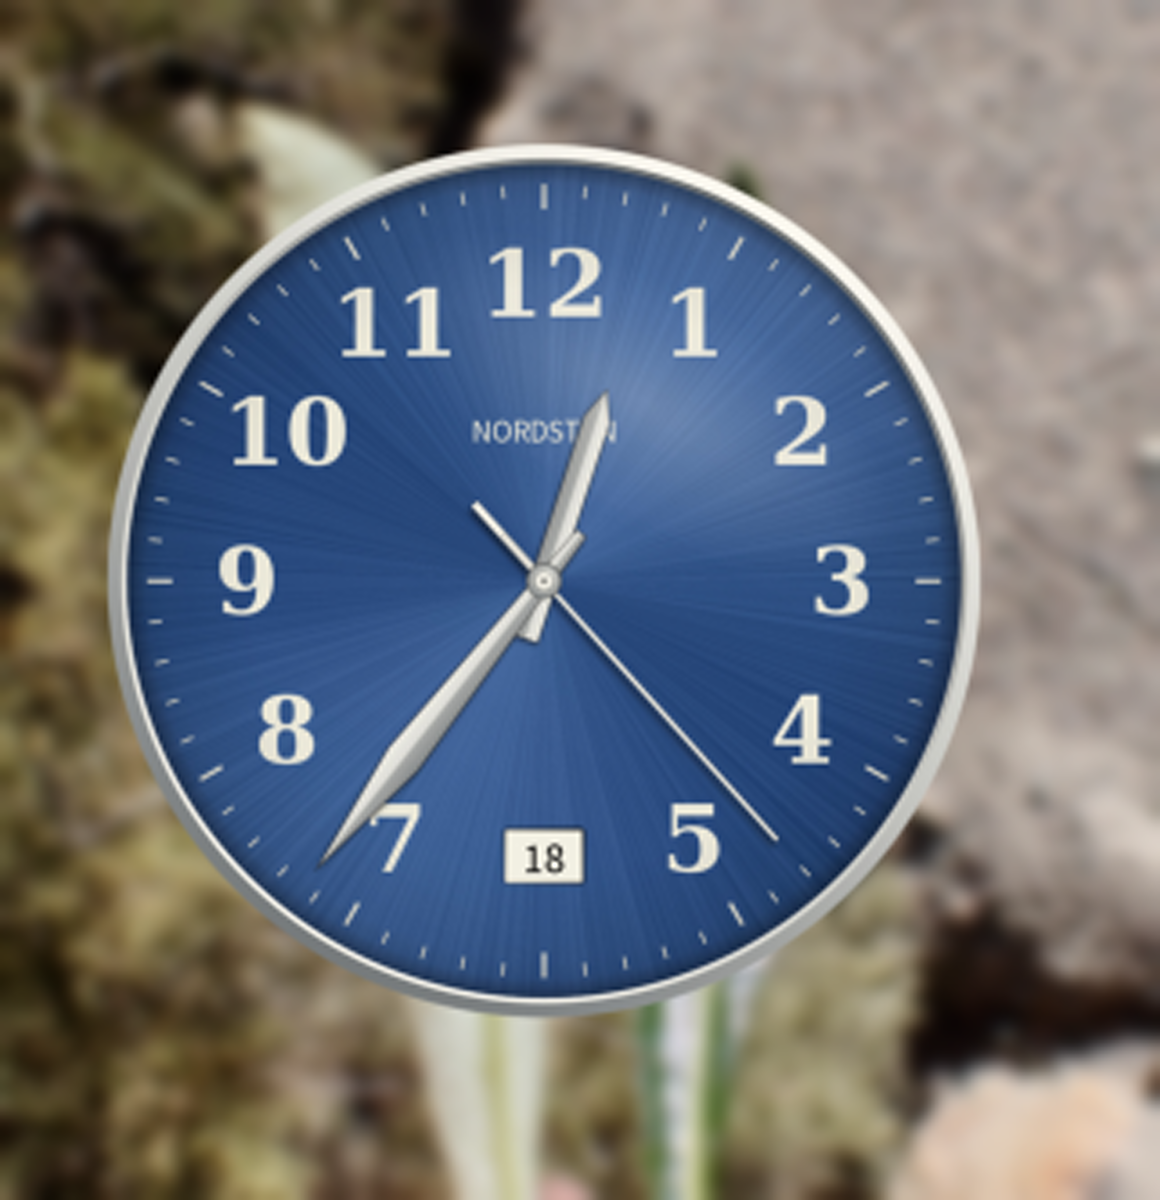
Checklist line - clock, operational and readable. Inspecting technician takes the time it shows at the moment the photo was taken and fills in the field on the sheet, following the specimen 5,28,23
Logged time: 12,36,23
